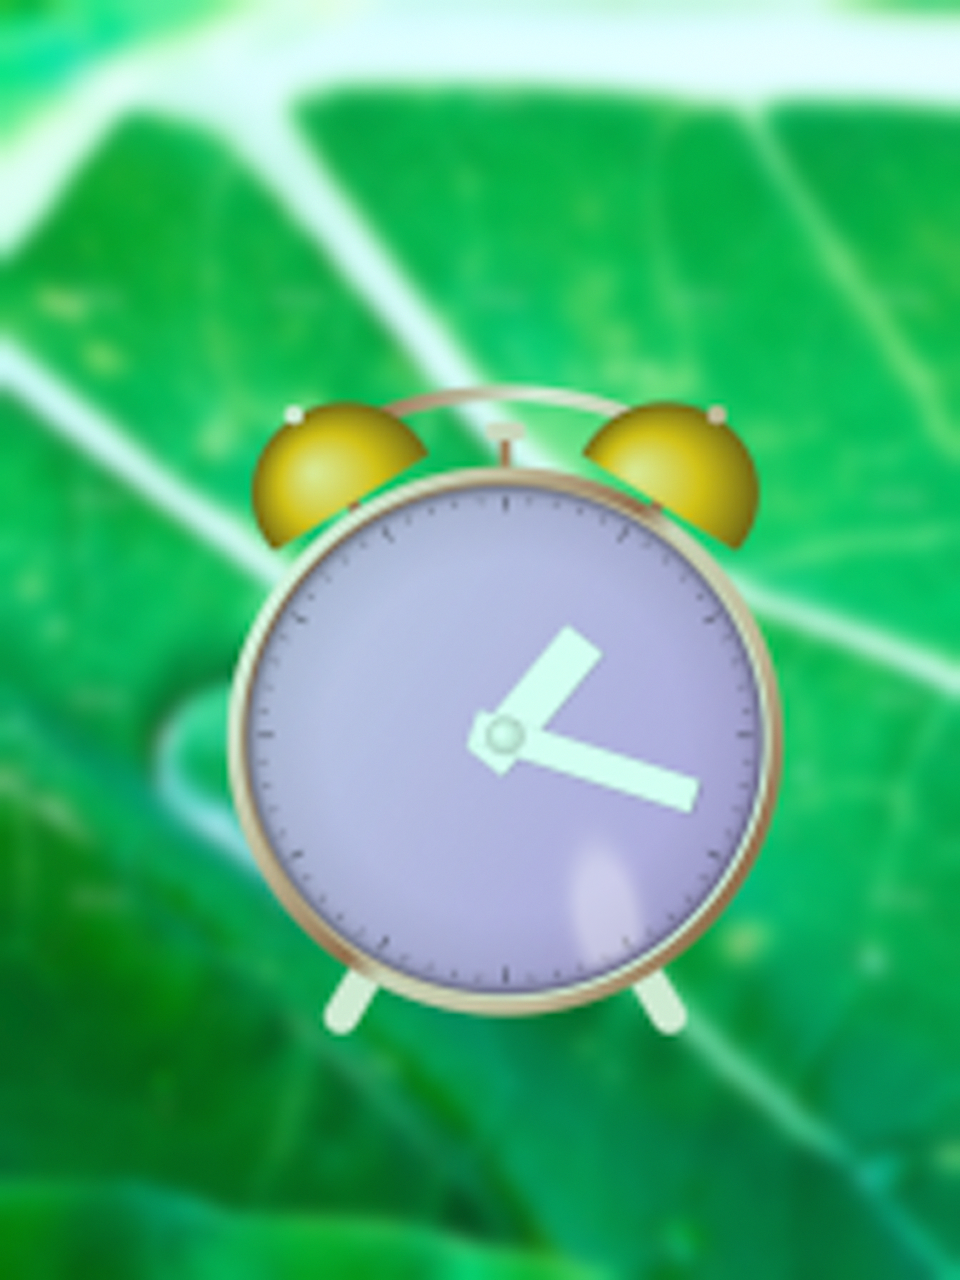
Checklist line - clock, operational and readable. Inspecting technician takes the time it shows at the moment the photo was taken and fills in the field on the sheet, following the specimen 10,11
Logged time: 1,18
